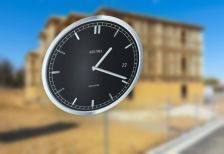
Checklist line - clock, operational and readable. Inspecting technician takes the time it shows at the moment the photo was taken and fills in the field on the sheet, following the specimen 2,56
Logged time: 1,19
